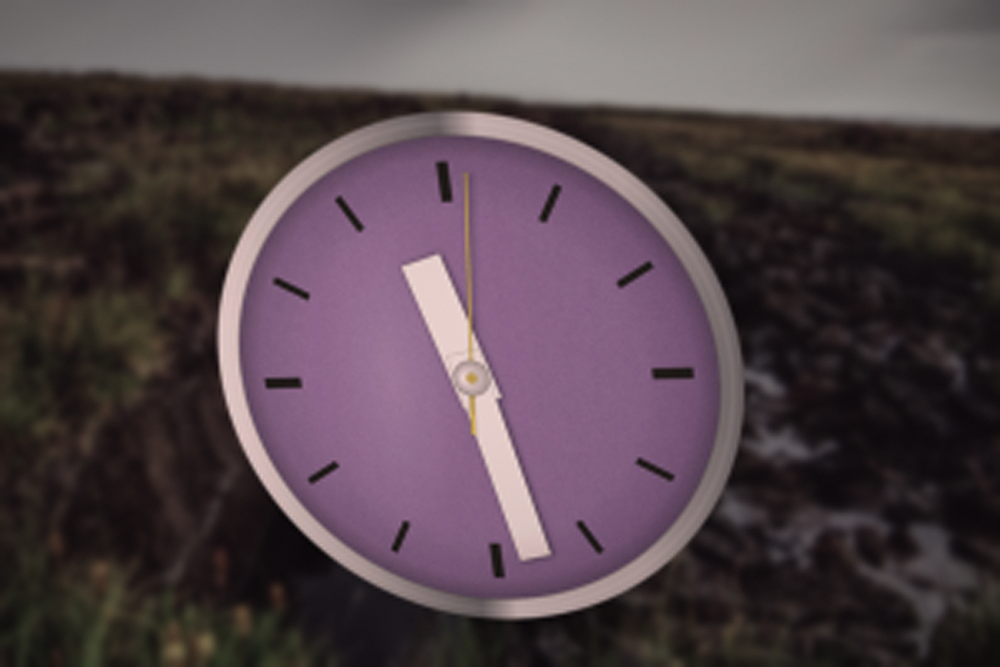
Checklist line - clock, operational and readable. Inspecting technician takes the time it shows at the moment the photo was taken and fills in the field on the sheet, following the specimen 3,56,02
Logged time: 11,28,01
